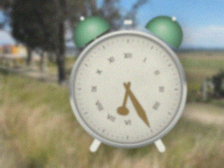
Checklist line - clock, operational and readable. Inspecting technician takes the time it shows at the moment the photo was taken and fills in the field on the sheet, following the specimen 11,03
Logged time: 6,25
